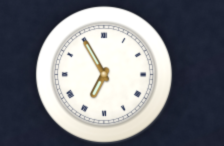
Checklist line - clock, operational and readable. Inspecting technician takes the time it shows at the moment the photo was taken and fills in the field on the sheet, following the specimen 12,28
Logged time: 6,55
